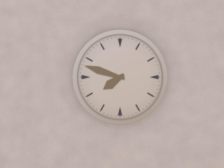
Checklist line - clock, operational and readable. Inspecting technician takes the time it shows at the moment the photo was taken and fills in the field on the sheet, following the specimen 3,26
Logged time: 7,48
